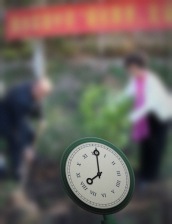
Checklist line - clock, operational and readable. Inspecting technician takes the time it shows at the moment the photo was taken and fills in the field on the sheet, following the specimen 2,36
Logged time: 8,01
